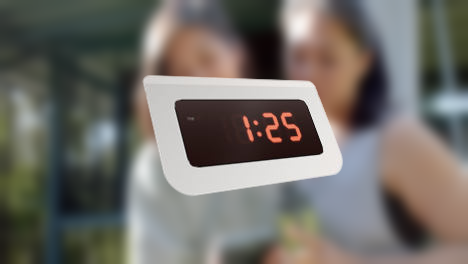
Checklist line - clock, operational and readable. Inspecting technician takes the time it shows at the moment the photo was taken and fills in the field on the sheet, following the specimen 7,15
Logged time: 1,25
